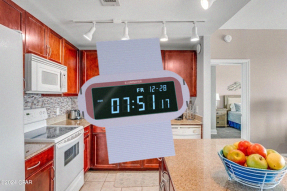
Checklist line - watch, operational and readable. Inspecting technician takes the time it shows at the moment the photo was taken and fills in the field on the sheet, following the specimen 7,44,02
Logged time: 7,51,17
